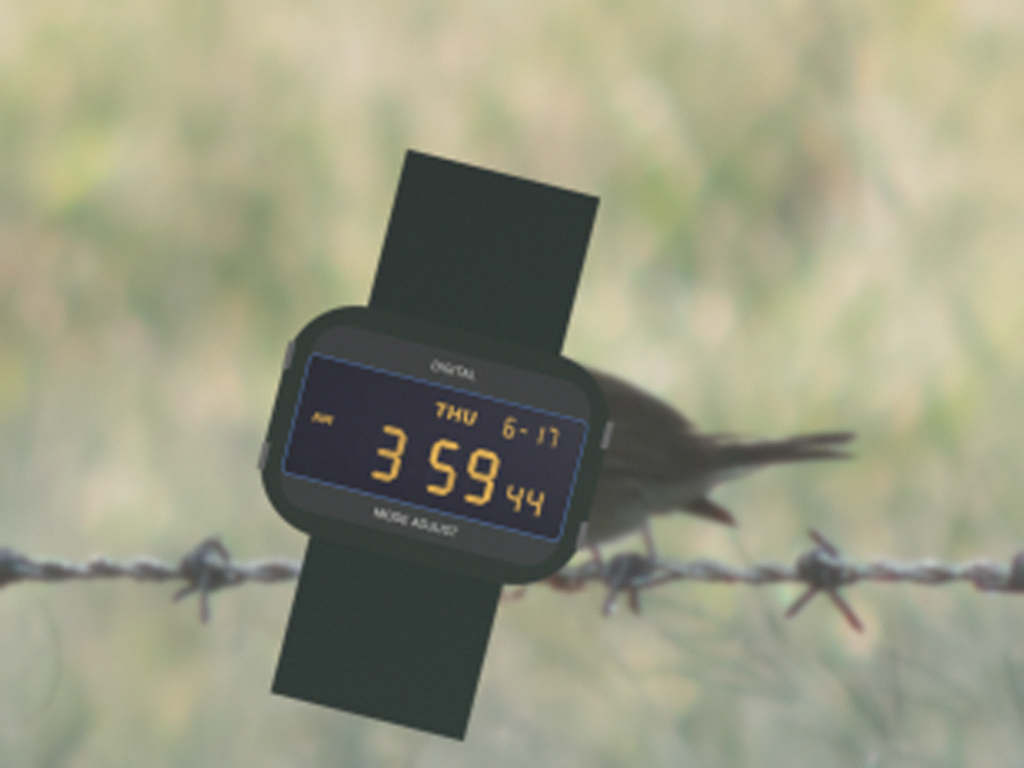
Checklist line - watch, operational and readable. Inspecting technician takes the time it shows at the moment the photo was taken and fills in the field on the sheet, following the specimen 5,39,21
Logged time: 3,59,44
